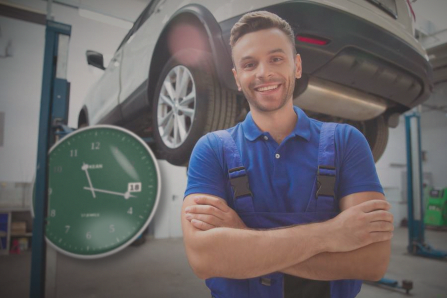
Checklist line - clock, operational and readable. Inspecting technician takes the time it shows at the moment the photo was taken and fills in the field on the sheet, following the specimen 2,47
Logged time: 11,17
